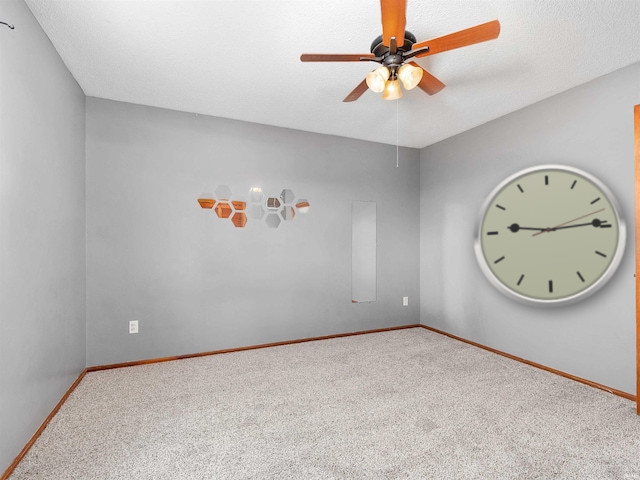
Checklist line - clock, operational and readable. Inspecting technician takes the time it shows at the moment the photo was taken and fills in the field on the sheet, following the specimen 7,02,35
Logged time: 9,14,12
